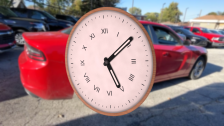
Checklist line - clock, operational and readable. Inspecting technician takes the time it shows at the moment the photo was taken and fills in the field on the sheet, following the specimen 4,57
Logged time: 5,09
